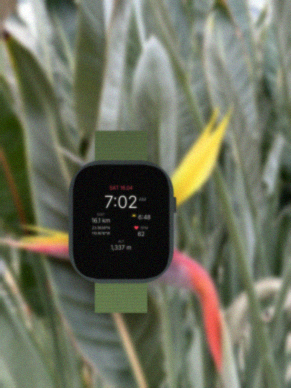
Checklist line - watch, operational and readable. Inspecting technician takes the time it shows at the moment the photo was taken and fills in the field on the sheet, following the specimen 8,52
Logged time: 7,02
